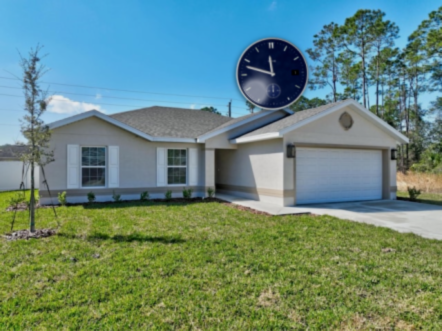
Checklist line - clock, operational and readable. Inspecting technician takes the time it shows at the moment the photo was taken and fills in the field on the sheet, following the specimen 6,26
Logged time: 11,48
